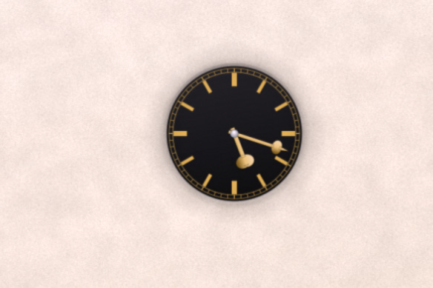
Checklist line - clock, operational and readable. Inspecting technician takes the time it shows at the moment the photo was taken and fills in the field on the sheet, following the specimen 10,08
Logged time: 5,18
